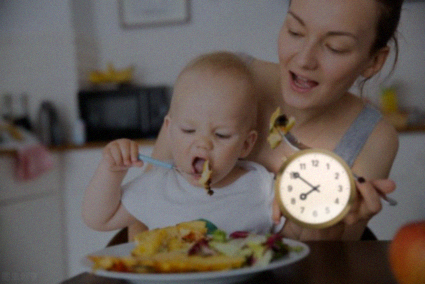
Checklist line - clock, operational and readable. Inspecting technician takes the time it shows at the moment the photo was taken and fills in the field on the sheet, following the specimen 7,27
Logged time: 7,51
